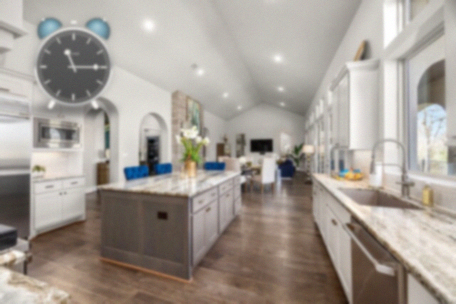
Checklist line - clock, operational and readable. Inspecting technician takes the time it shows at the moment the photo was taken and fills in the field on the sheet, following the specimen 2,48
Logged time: 11,15
